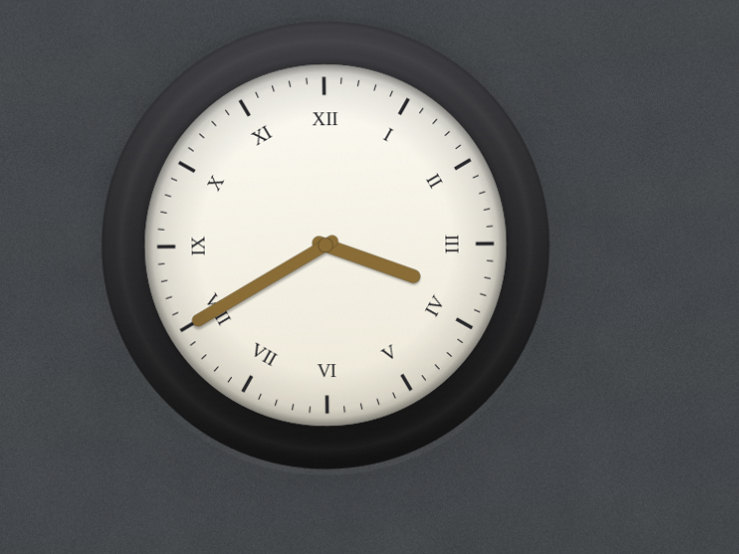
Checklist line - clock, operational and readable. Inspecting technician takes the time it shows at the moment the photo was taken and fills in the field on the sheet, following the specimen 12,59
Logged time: 3,40
